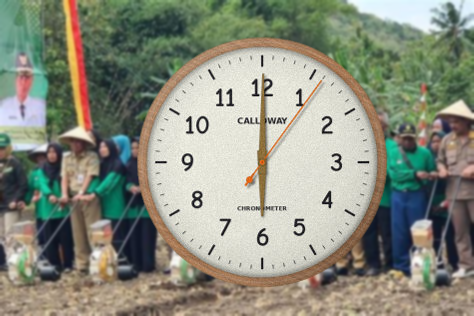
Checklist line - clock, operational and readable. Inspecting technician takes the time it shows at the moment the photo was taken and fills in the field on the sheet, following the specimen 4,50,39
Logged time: 6,00,06
